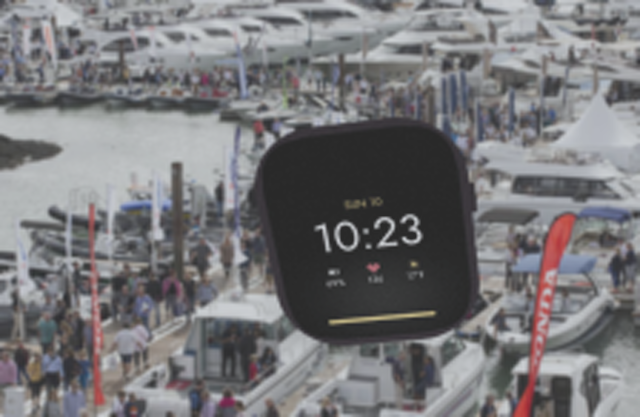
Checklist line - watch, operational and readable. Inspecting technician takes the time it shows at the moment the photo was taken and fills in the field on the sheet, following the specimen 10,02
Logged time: 10,23
